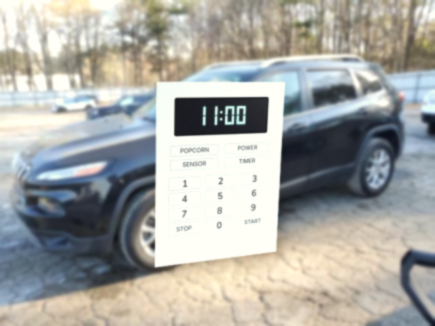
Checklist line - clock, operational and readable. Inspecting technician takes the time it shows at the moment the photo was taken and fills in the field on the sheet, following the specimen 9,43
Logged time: 11,00
